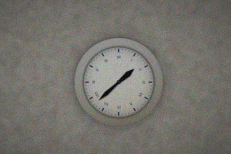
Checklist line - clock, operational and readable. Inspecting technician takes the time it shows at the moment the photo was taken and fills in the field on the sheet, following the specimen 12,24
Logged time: 1,38
